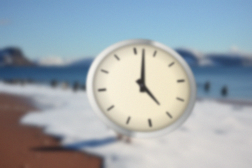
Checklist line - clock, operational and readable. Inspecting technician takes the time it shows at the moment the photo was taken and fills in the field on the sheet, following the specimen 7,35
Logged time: 5,02
